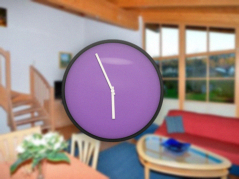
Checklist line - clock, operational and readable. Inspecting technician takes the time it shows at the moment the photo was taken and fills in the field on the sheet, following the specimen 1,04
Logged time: 5,56
